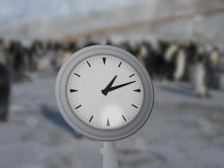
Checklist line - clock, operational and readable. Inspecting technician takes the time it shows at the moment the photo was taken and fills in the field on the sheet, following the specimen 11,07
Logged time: 1,12
